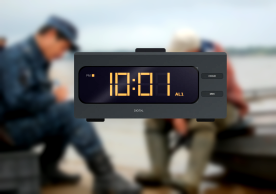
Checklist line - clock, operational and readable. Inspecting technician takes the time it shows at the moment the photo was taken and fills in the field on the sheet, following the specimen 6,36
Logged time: 10,01
